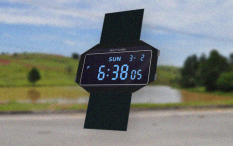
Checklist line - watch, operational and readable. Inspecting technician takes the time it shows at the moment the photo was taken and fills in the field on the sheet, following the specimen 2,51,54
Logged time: 6,38,05
